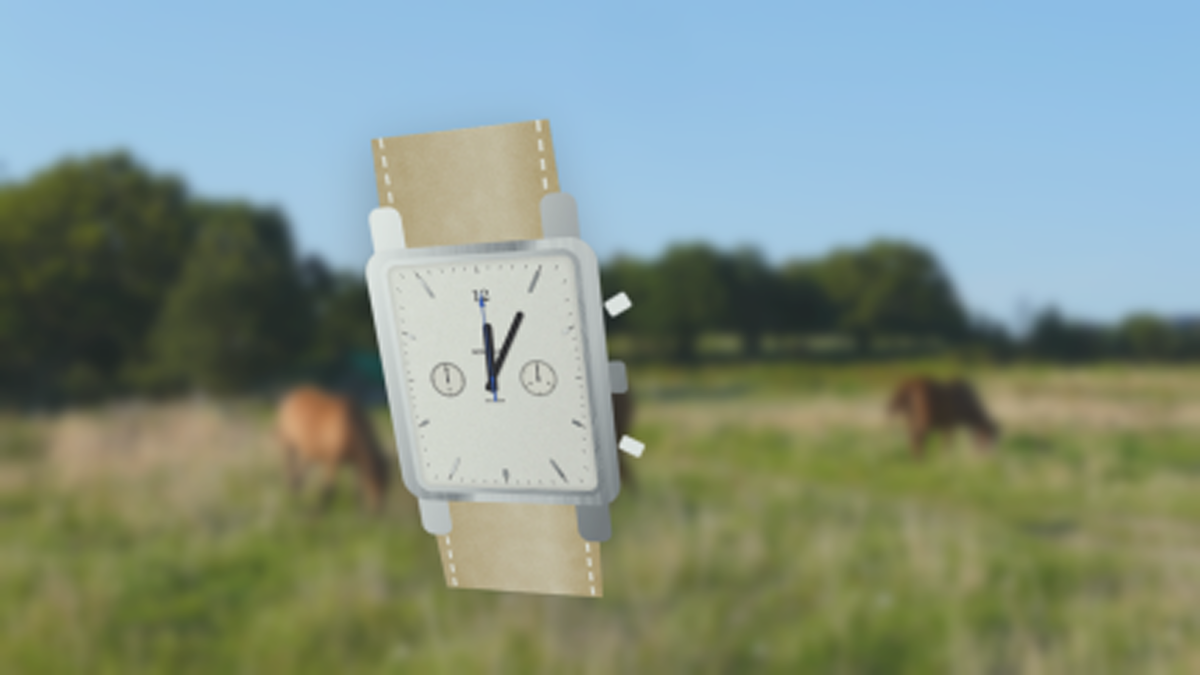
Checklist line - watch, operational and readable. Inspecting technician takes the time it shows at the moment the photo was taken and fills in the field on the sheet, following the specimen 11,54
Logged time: 12,05
